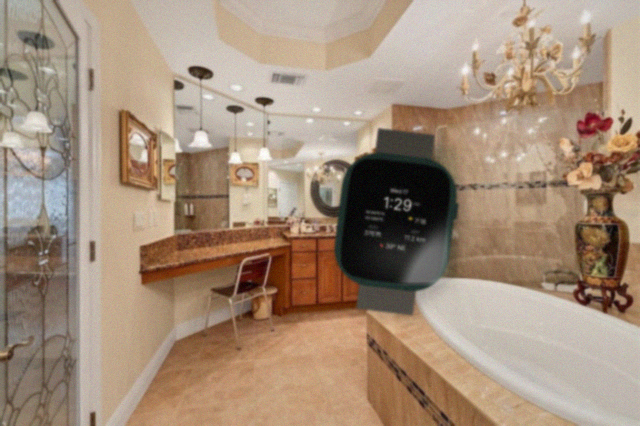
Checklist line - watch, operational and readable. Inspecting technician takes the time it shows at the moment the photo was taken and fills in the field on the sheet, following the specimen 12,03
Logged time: 1,29
